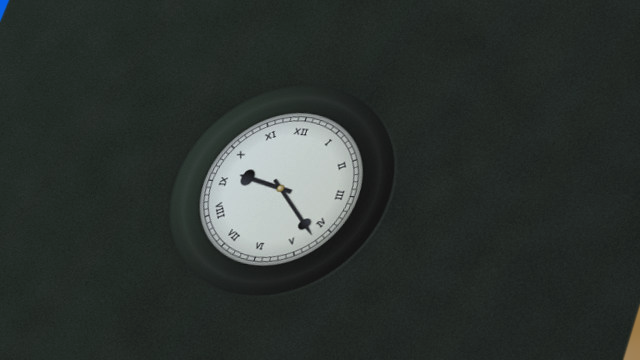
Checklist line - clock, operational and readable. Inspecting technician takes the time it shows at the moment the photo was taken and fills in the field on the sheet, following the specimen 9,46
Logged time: 9,22
